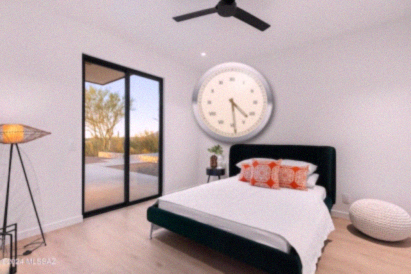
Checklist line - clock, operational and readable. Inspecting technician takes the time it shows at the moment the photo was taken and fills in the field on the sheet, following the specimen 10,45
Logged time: 4,29
